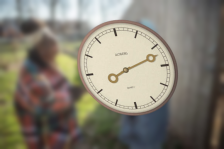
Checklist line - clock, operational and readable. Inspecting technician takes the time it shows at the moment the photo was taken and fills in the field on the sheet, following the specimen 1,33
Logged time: 8,12
